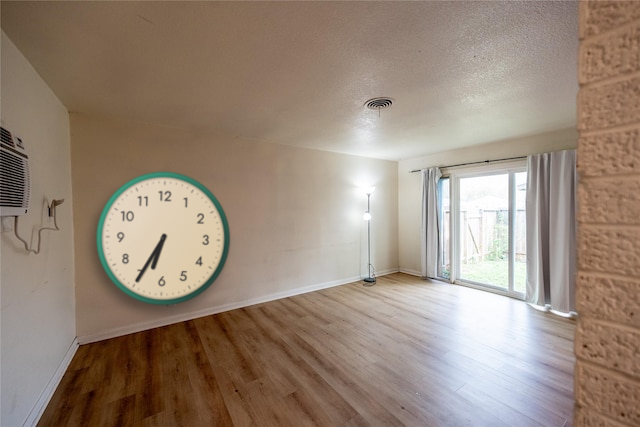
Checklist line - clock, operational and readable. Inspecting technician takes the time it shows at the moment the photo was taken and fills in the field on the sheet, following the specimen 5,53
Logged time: 6,35
